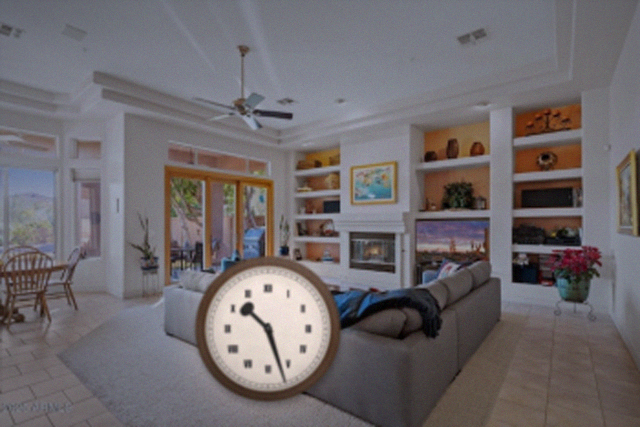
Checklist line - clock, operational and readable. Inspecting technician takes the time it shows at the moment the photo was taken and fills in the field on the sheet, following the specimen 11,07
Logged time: 10,27
